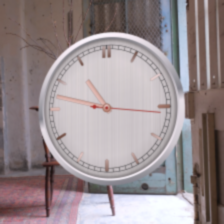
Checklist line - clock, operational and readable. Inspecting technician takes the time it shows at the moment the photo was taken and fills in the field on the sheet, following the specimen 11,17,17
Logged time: 10,47,16
